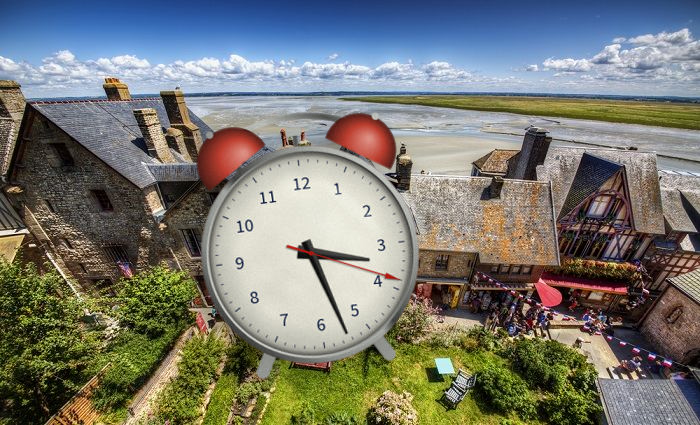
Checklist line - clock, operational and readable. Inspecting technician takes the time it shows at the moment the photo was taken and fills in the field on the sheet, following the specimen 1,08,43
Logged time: 3,27,19
